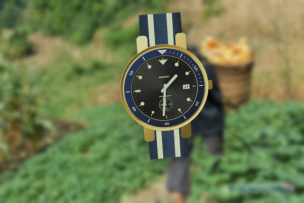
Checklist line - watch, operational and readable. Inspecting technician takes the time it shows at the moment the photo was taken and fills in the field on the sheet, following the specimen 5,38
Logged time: 1,31
